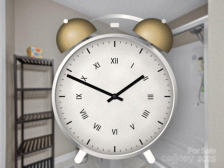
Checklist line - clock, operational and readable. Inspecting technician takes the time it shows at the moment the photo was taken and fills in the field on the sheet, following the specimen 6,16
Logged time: 1,49
